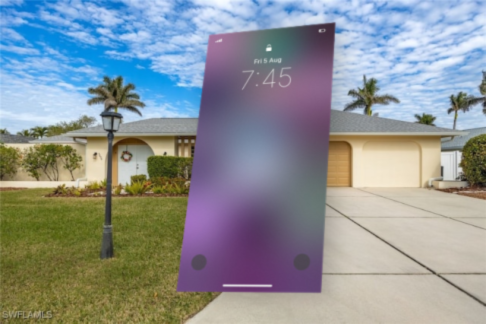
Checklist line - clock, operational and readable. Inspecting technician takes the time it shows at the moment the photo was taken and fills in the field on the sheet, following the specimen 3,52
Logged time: 7,45
